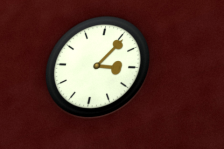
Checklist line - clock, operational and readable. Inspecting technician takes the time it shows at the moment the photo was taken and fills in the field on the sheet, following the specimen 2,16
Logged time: 3,06
